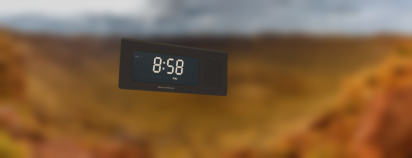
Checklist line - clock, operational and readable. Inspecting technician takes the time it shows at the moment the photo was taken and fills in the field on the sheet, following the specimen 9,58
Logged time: 8,58
